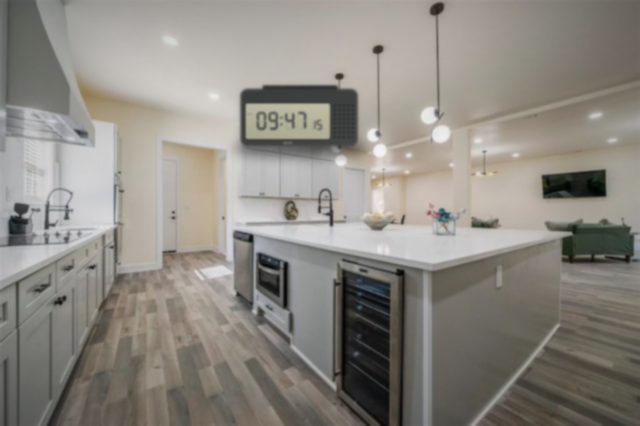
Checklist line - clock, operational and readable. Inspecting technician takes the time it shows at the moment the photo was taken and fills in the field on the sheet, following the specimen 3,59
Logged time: 9,47
